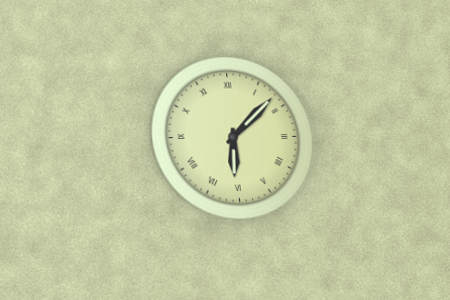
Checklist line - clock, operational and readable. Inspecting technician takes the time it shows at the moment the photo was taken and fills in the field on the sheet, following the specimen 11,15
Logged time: 6,08
